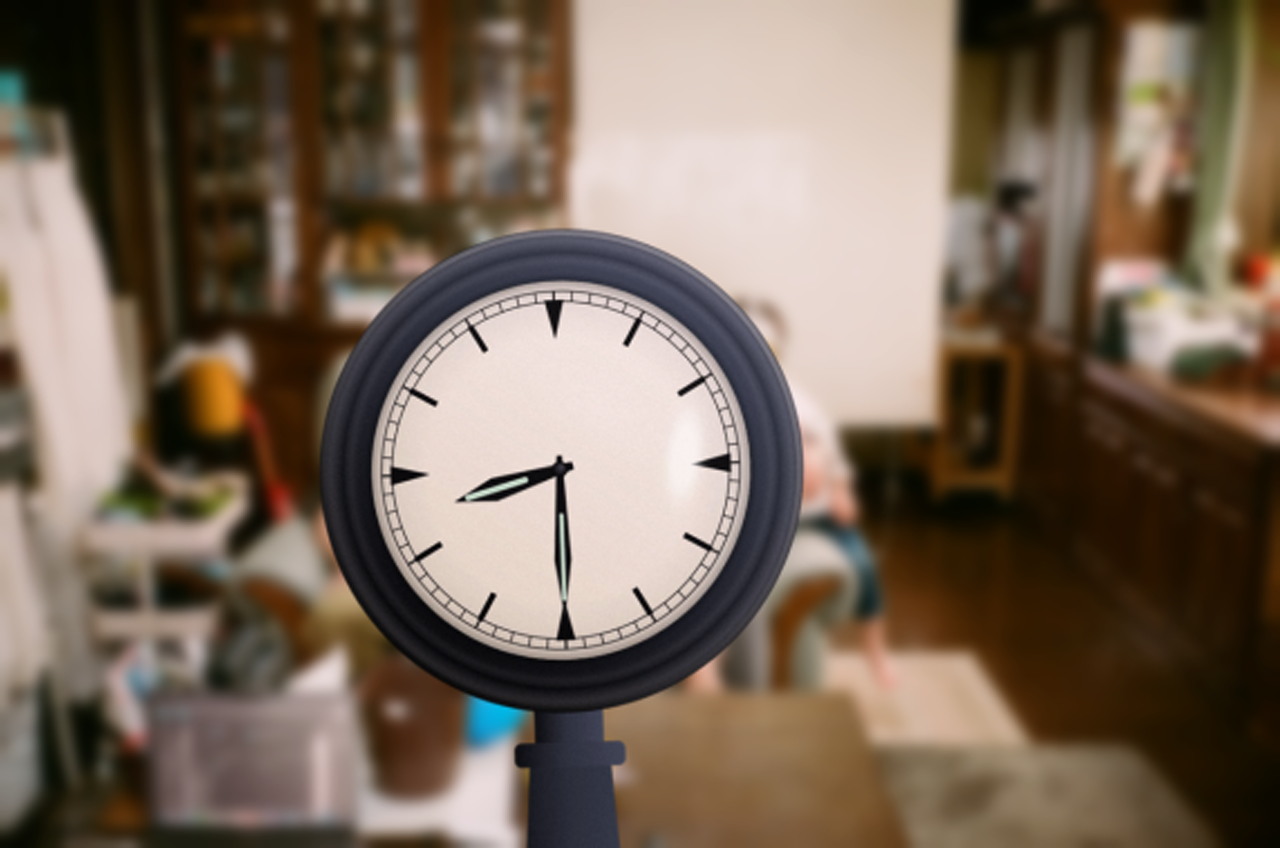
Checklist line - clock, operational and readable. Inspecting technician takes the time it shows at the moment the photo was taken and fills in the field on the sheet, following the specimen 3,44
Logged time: 8,30
